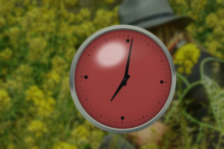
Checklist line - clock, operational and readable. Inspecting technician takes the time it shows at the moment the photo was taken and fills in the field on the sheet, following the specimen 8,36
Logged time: 7,01
